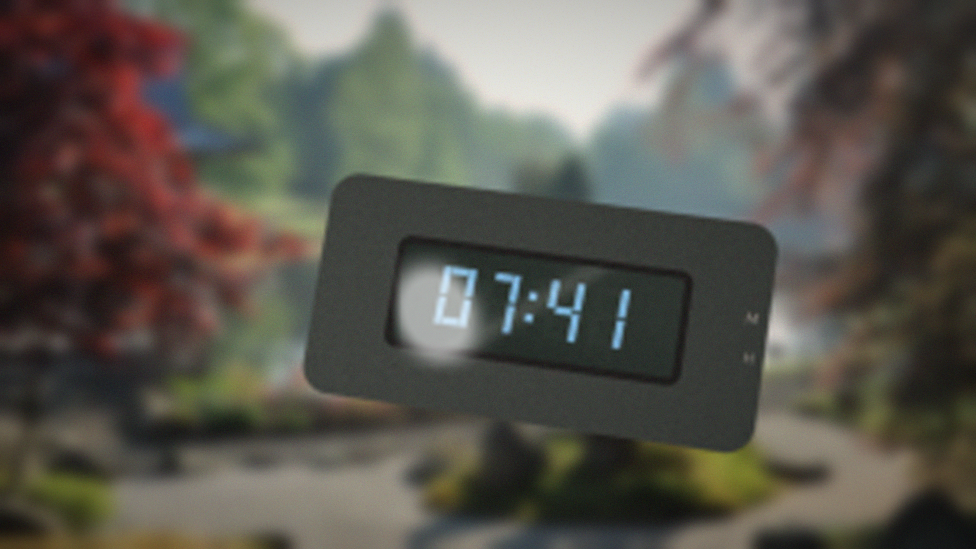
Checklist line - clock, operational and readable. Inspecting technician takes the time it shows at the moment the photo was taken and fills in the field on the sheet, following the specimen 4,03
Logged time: 7,41
